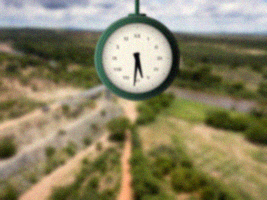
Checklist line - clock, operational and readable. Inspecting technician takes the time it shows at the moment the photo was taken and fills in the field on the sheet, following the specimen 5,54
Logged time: 5,31
